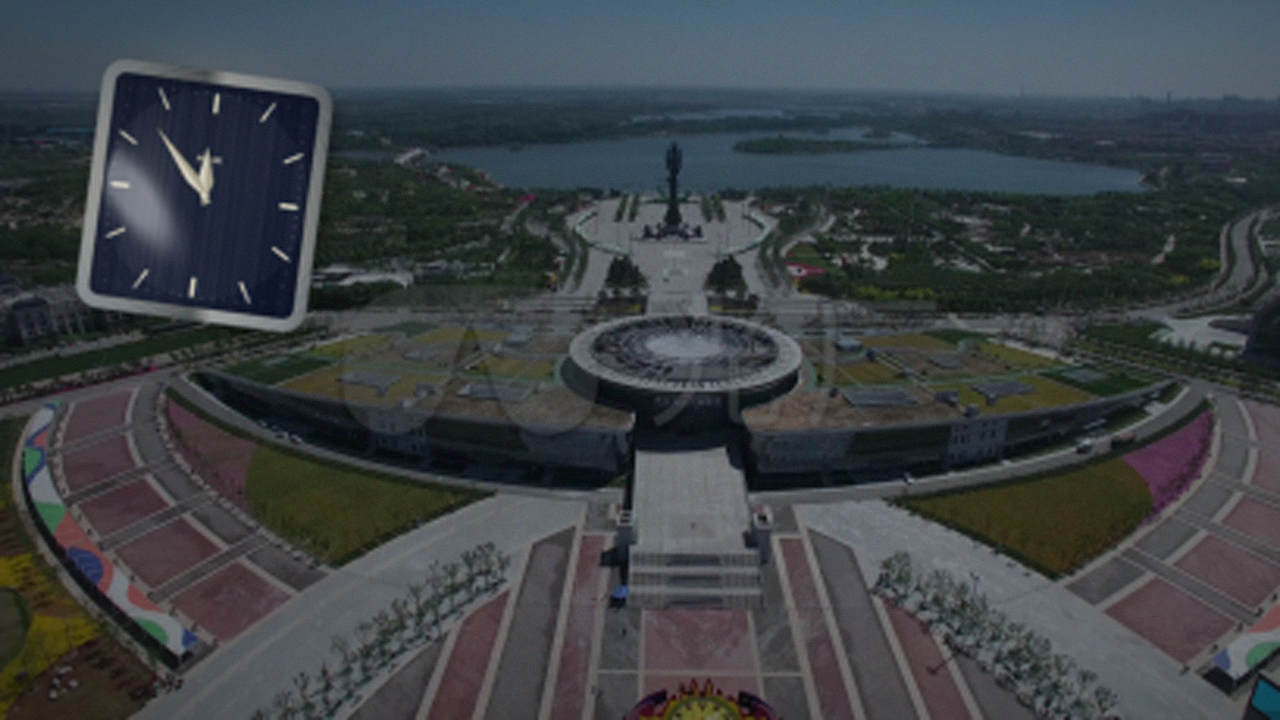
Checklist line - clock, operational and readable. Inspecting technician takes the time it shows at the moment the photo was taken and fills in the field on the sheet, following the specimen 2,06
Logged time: 11,53
